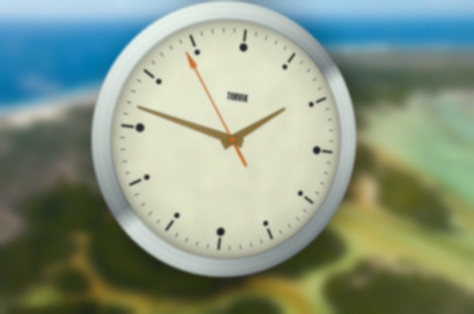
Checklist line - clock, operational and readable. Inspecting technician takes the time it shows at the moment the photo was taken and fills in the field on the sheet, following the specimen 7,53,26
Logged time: 1,46,54
